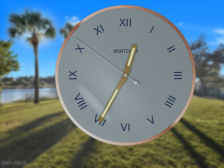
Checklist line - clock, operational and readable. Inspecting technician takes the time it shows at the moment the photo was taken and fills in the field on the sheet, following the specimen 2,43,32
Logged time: 12,34,51
